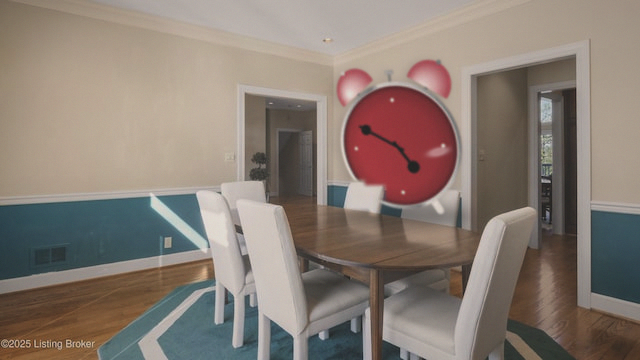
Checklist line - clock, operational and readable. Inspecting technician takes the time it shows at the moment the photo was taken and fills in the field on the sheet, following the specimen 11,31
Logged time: 4,50
